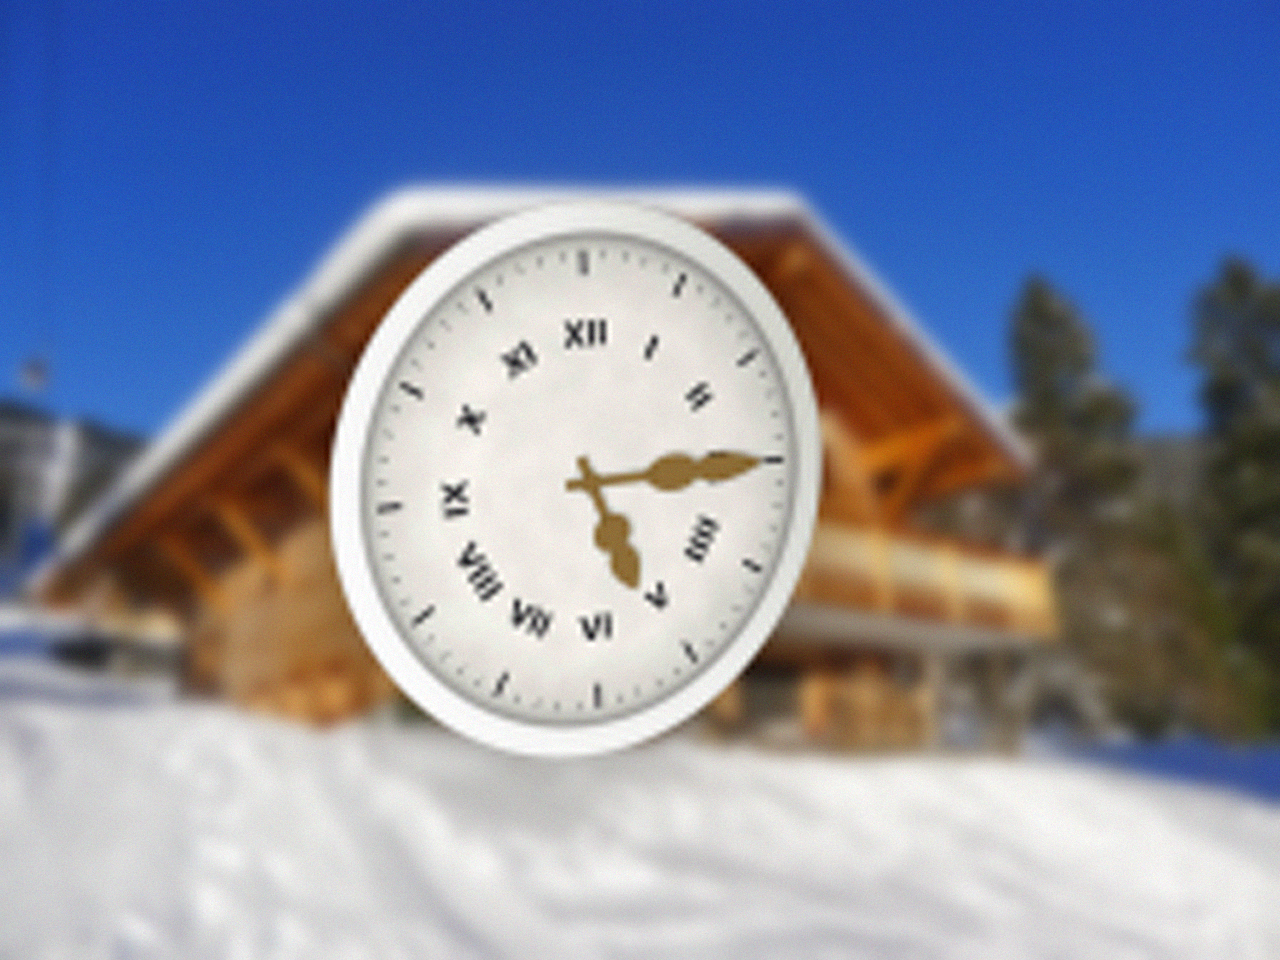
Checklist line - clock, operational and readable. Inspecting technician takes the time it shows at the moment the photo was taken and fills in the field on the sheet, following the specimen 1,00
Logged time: 5,15
